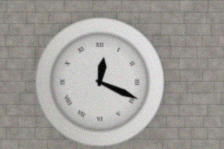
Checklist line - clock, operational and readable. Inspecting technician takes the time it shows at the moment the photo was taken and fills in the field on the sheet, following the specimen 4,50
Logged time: 12,19
